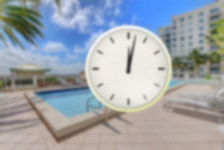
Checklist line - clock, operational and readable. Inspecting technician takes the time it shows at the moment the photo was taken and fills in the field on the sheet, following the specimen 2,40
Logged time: 12,02
